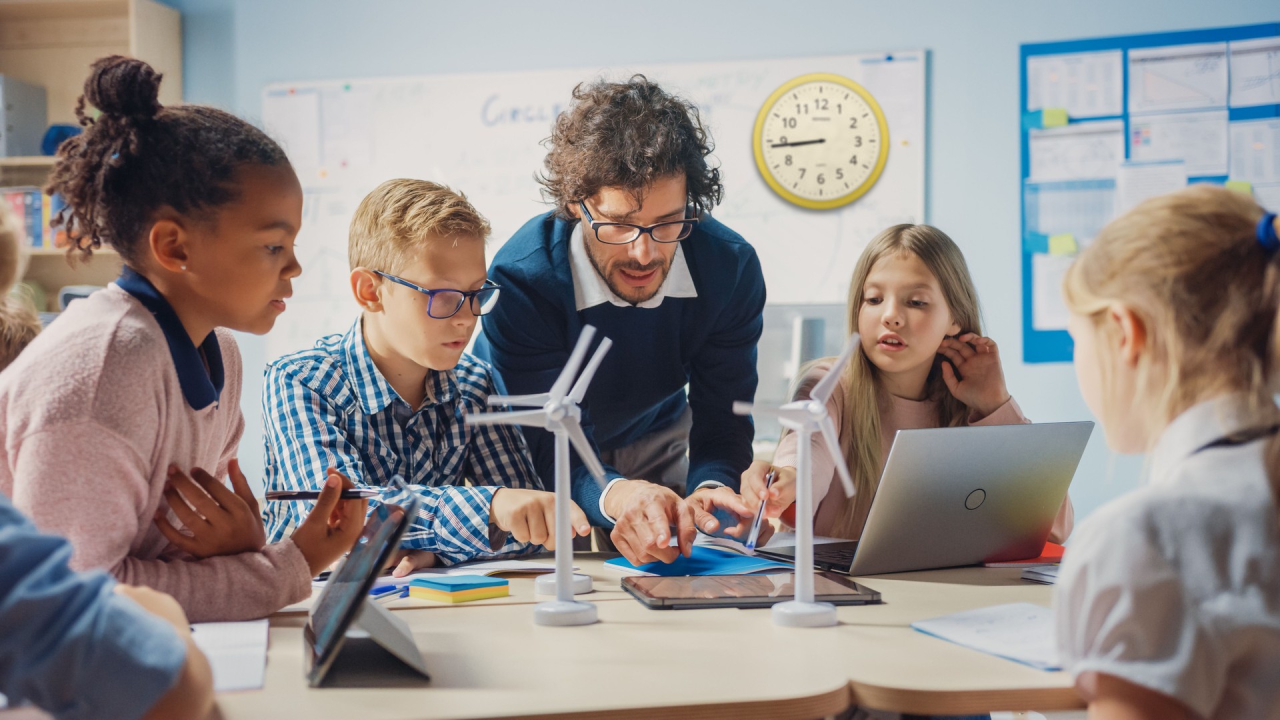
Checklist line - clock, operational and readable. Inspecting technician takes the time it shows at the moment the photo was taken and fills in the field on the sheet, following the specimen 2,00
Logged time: 8,44
